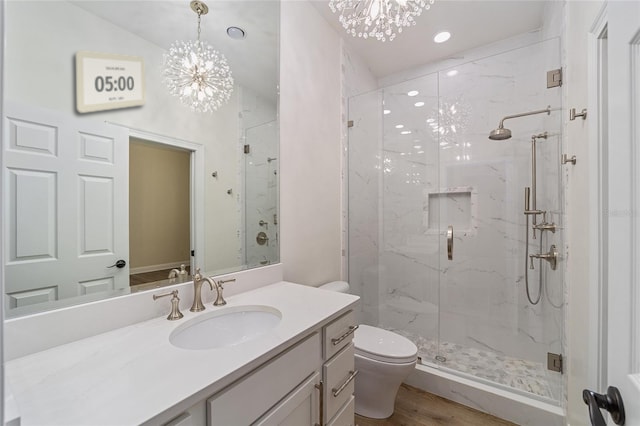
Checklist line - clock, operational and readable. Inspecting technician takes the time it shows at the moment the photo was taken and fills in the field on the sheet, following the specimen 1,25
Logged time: 5,00
